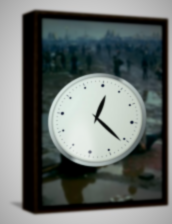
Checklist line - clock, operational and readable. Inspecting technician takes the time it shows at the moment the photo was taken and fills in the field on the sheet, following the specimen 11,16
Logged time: 12,21
